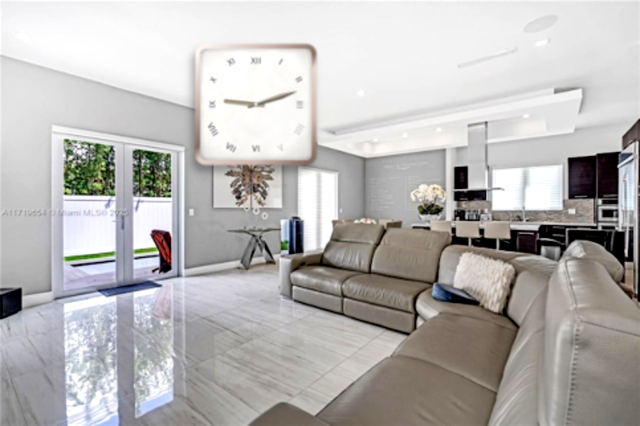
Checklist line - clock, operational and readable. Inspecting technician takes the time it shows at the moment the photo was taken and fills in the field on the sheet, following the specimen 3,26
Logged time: 9,12
